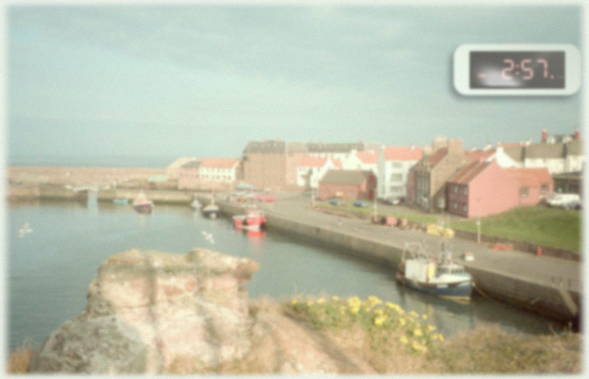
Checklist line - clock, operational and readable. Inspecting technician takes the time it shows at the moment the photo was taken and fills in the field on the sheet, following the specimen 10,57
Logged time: 2,57
